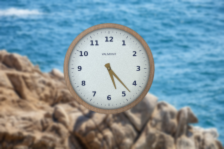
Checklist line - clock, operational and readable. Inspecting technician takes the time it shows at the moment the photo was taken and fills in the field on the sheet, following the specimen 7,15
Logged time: 5,23
